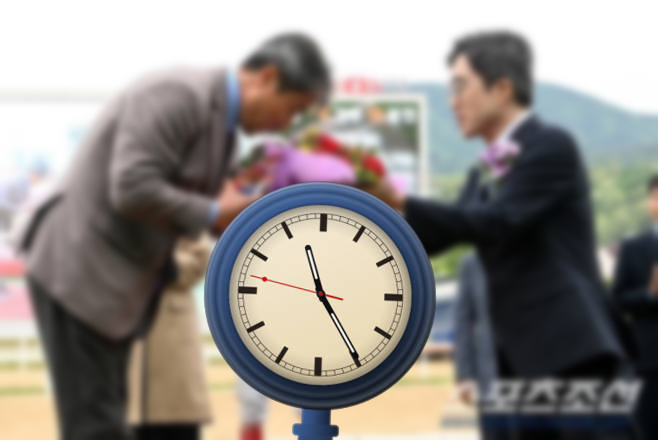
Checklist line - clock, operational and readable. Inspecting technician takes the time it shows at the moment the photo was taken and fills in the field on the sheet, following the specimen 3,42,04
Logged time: 11,24,47
